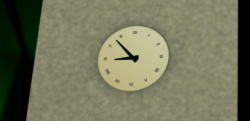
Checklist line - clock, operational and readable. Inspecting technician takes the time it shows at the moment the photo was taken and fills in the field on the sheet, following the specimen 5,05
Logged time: 8,53
